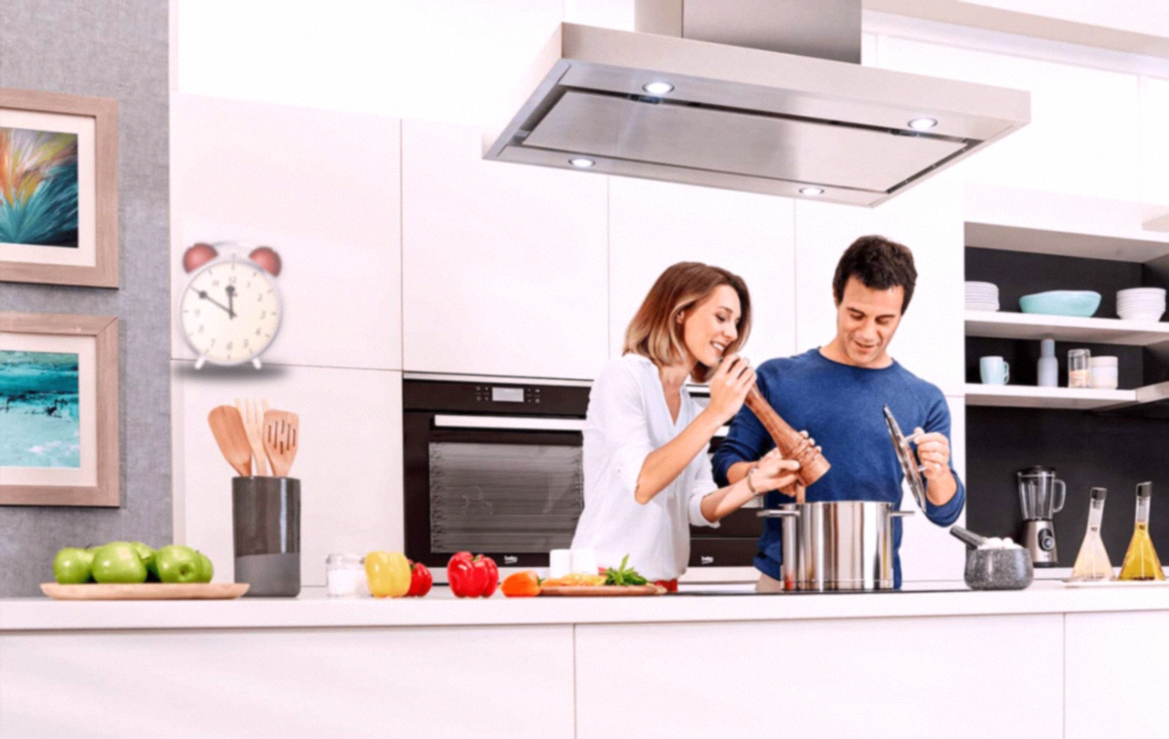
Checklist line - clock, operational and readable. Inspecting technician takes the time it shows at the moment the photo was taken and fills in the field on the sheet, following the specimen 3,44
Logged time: 11,50
